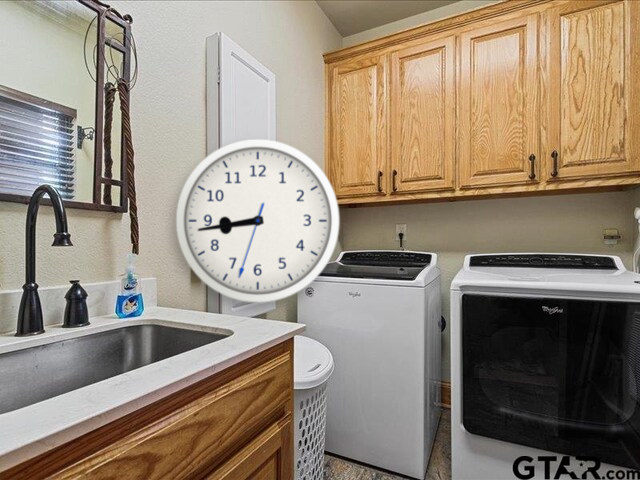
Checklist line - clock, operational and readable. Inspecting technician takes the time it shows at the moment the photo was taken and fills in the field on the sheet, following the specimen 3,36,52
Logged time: 8,43,33
